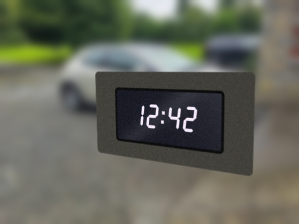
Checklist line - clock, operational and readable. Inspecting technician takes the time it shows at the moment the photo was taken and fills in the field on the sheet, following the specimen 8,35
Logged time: 12,42
